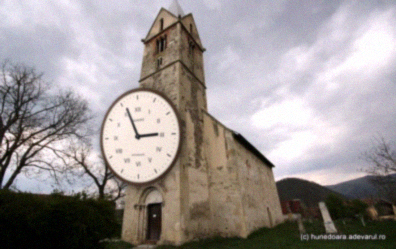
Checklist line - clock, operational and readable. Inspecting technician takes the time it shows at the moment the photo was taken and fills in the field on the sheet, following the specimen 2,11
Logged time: 2,56
